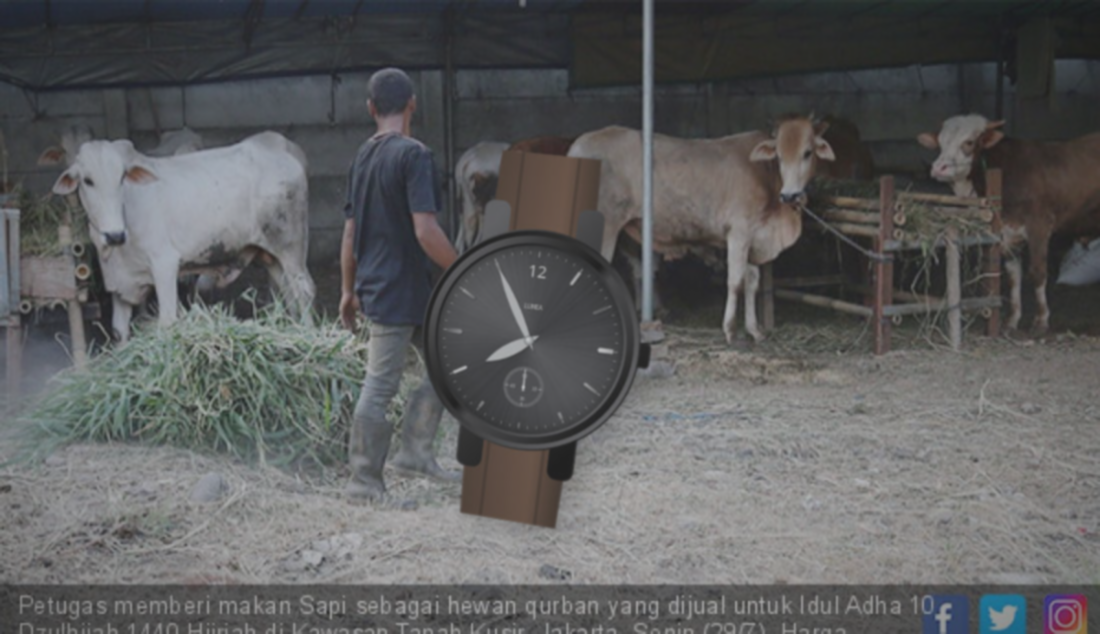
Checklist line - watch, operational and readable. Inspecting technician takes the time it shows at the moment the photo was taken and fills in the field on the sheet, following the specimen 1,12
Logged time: 7,55
